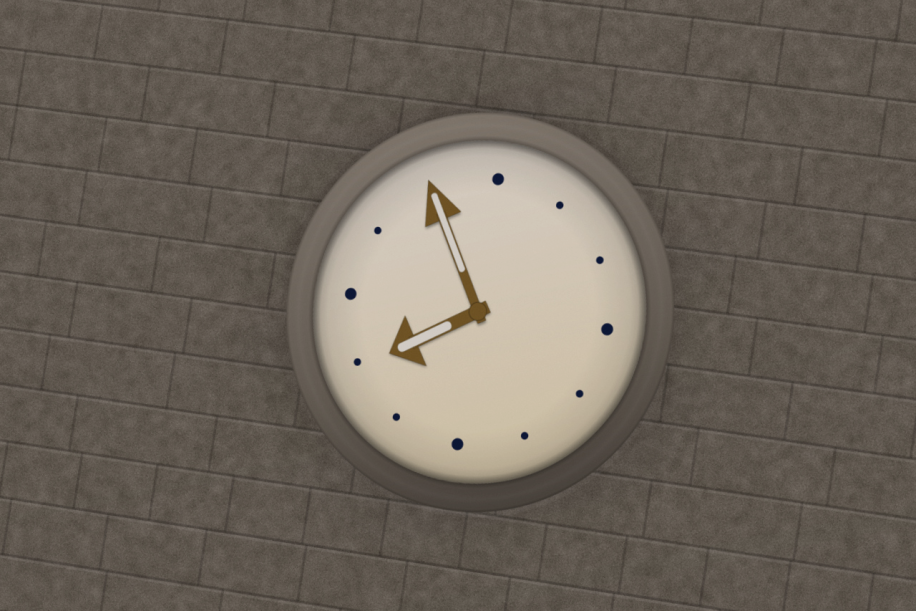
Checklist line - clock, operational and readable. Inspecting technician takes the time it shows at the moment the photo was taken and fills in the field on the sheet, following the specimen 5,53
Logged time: 7,55
